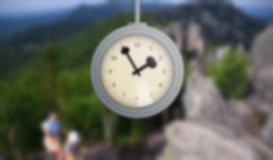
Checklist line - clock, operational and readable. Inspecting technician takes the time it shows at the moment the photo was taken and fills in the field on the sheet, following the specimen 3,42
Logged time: 1,55
